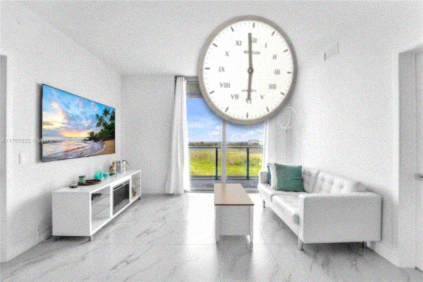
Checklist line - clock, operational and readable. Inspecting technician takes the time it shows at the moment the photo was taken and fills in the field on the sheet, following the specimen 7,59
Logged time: 5,59
